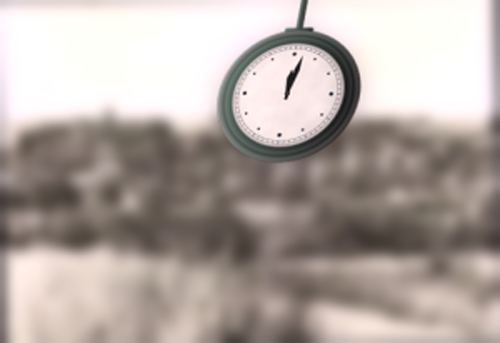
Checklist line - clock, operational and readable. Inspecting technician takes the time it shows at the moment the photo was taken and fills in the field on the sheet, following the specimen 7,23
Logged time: 12,02
